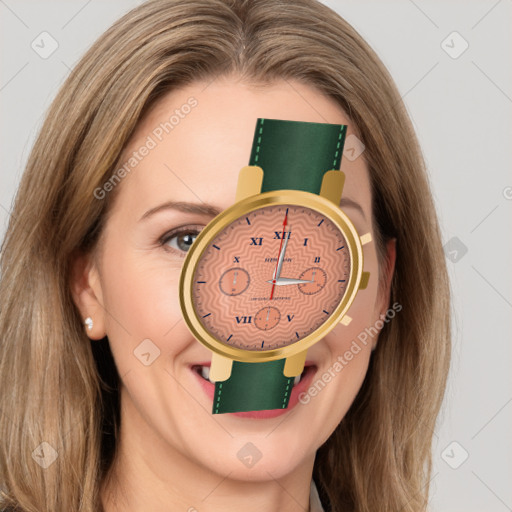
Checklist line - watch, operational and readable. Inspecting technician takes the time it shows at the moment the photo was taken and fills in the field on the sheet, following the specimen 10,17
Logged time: 3,01
